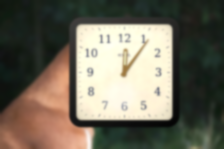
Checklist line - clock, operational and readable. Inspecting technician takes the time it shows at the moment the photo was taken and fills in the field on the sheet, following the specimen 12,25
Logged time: 12,06
